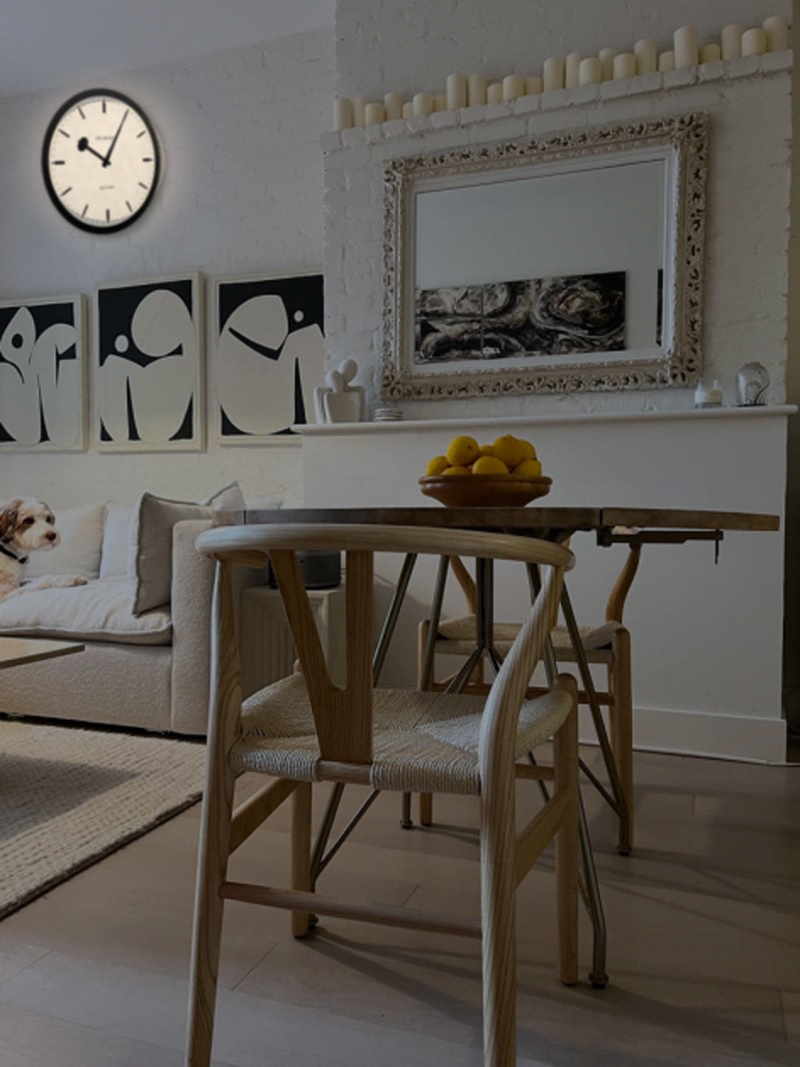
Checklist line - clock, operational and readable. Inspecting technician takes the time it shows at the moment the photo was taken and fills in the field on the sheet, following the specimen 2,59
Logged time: 10,05
